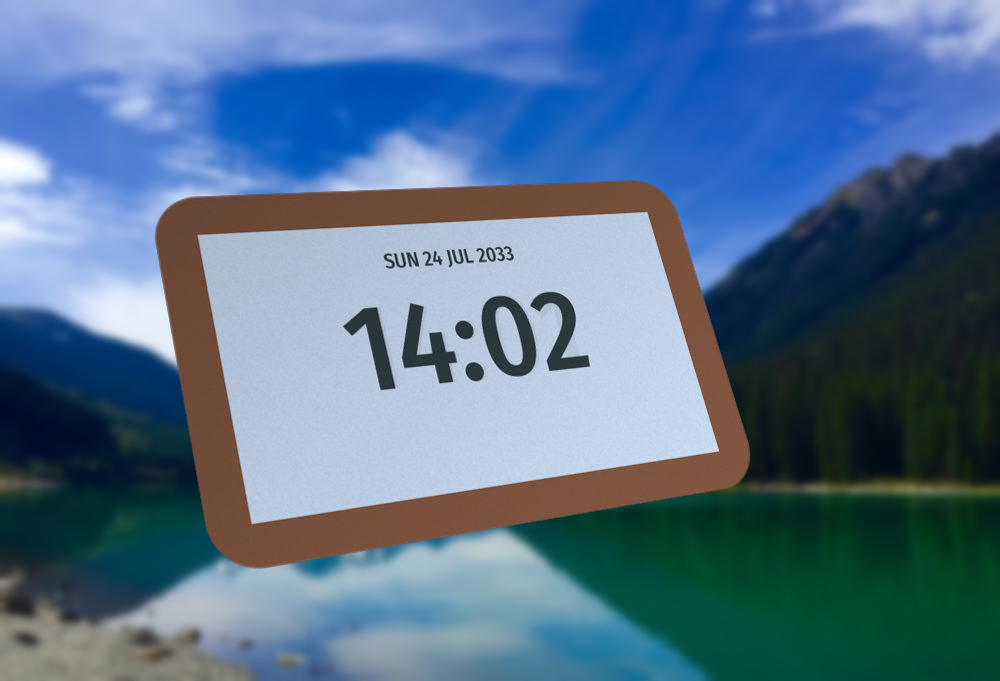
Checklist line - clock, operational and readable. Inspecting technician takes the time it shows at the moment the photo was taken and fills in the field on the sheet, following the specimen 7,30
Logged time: 14,02
